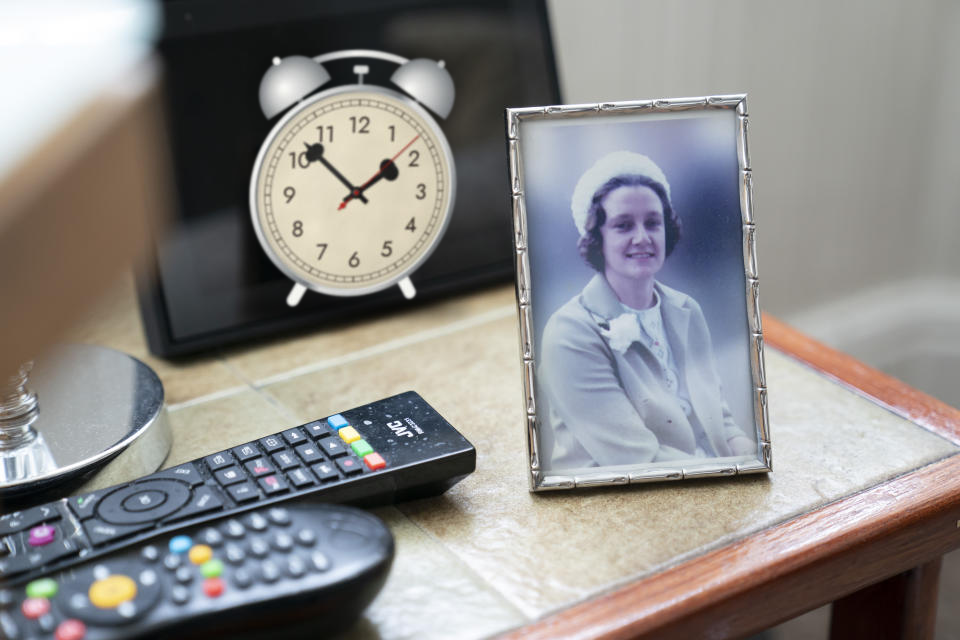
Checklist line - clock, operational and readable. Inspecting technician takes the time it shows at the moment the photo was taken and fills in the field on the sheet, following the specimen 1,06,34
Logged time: 1,52,08
